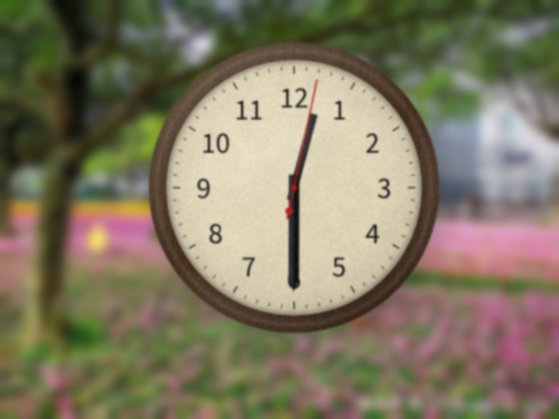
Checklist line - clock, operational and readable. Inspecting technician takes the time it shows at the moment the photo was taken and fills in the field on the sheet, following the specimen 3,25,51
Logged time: 12,30,02
